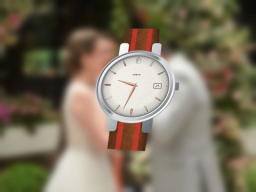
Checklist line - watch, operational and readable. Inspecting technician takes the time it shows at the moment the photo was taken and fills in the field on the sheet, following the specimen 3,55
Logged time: 9,33
